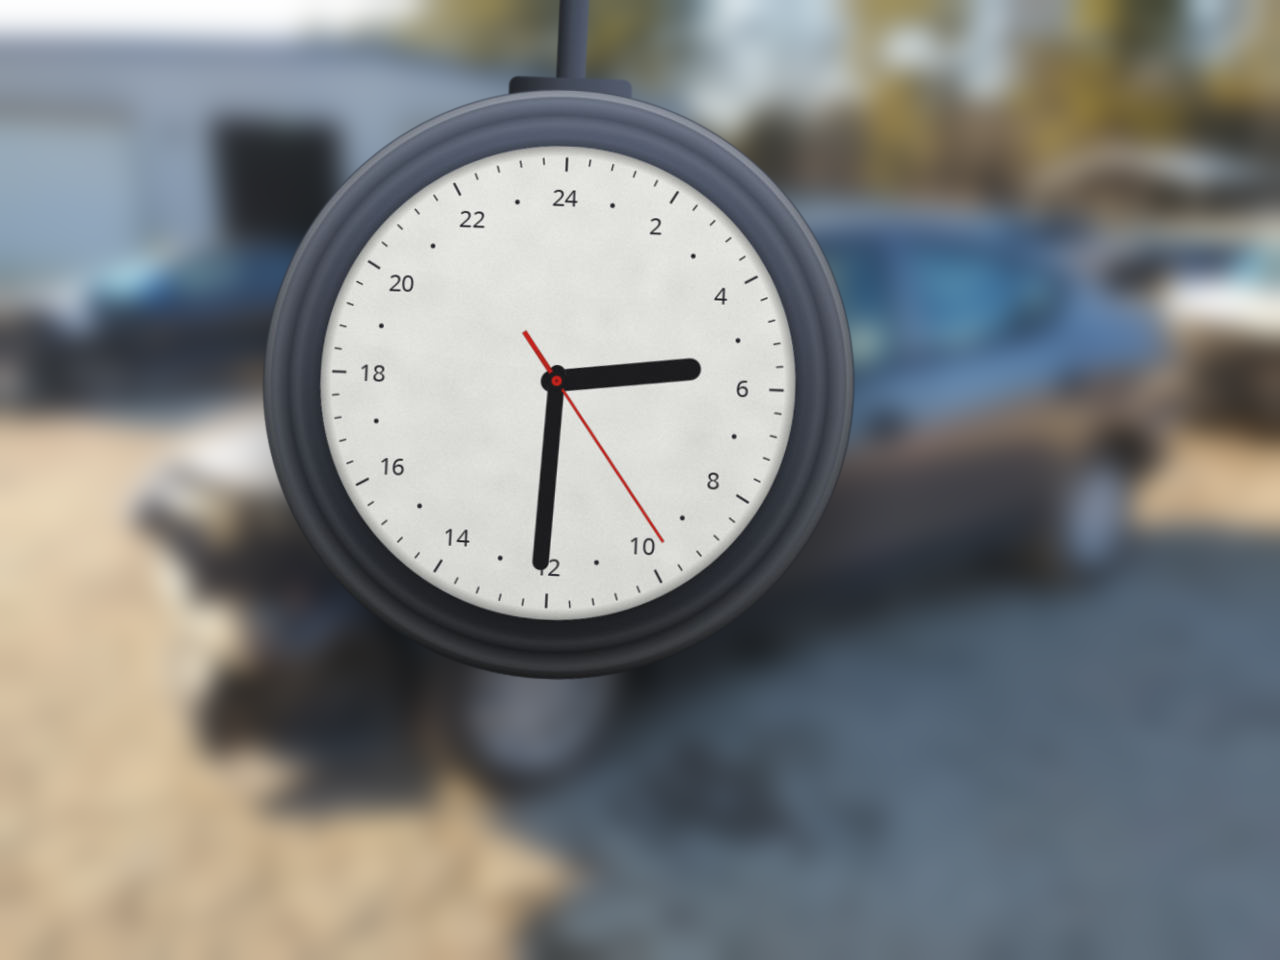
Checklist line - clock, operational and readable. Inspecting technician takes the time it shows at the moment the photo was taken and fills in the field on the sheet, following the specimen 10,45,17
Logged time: 5,30,24
